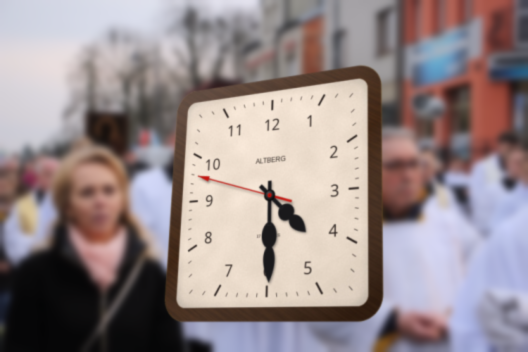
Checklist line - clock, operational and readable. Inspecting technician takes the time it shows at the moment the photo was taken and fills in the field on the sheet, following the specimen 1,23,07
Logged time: 4,29,48
